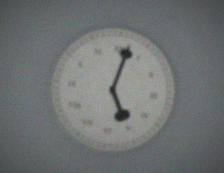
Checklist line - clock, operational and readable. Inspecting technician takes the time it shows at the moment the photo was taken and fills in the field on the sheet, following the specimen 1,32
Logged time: 5,02
